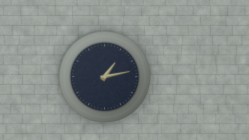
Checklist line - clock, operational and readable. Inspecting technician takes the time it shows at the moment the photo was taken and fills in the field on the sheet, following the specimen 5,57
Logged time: 1,13
